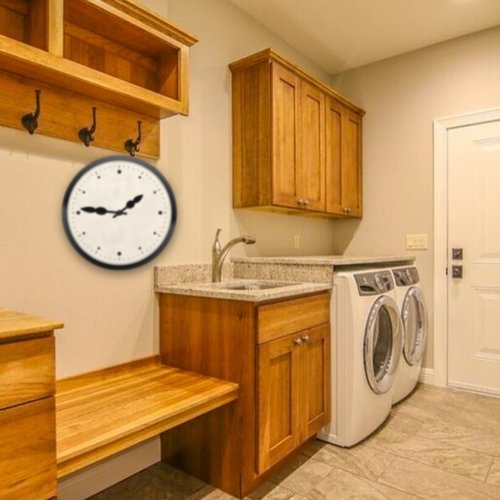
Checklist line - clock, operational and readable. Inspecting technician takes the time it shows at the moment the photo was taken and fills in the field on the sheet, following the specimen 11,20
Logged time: 1,46
